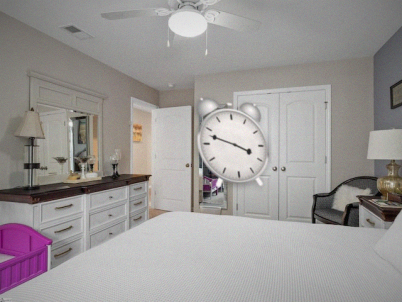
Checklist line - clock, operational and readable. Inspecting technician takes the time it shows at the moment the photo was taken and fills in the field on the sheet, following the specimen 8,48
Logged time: 3,48
